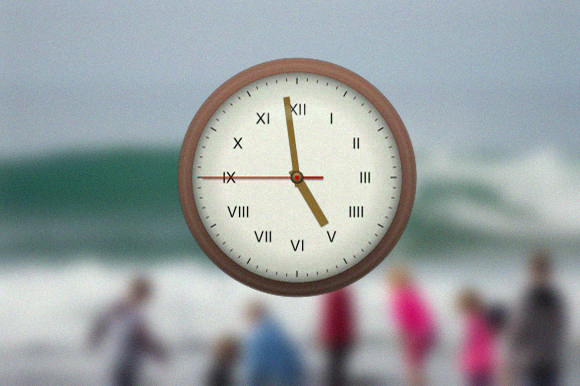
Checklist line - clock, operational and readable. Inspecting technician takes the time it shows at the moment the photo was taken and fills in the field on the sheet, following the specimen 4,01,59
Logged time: 4,58,45
